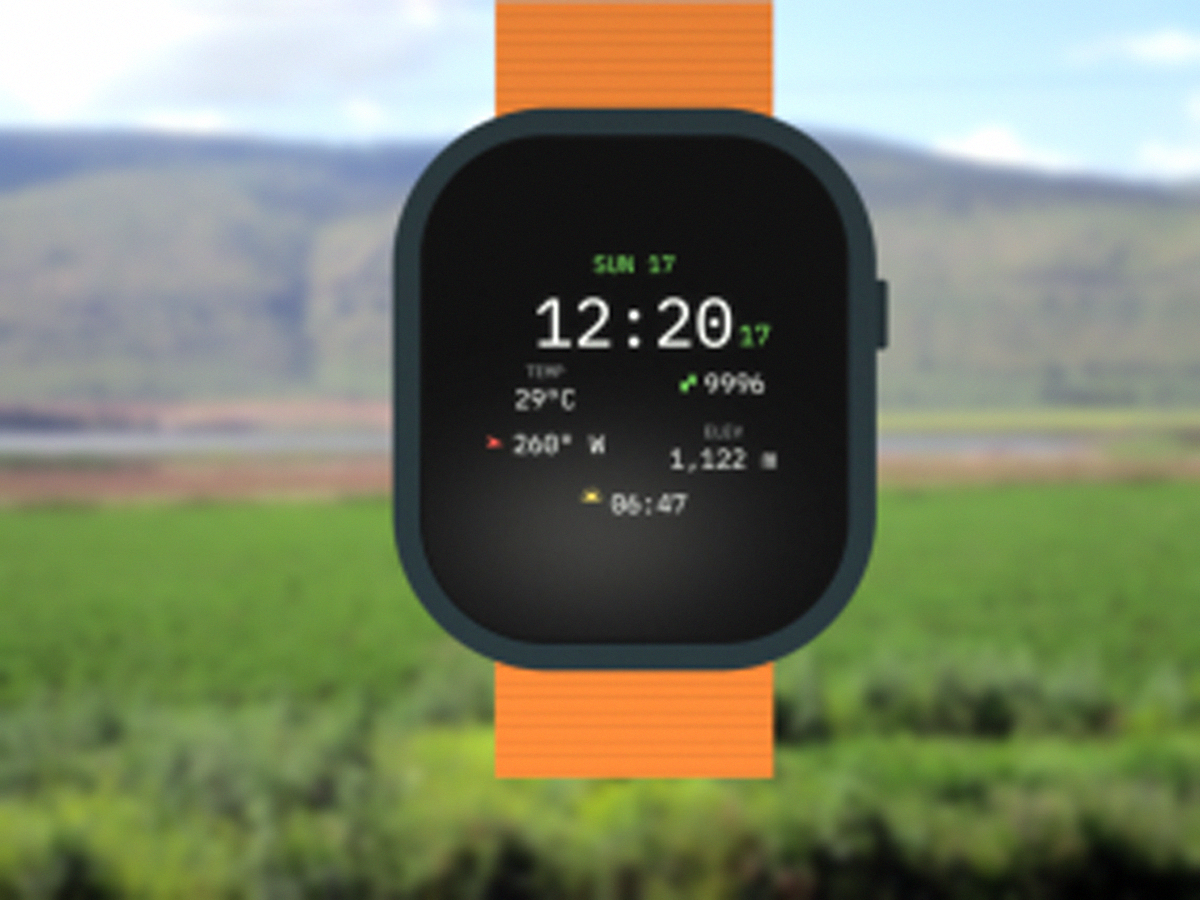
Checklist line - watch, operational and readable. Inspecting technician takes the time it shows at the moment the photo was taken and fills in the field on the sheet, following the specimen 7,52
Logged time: 12,20
